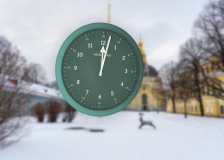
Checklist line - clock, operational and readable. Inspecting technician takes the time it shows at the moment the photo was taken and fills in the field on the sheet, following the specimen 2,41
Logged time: 12,02
